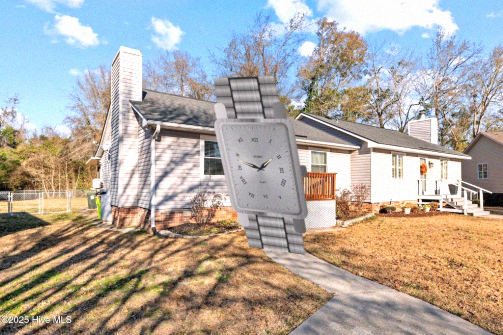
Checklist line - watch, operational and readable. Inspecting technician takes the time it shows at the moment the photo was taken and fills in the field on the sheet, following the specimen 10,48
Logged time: 1,48
